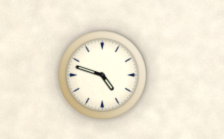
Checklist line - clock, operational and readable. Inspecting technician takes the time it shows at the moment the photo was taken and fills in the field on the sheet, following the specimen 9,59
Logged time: 4,48
